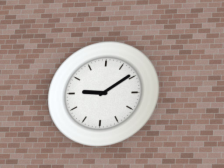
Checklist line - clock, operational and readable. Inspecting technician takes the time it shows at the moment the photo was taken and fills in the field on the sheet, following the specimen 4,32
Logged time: 9,09
